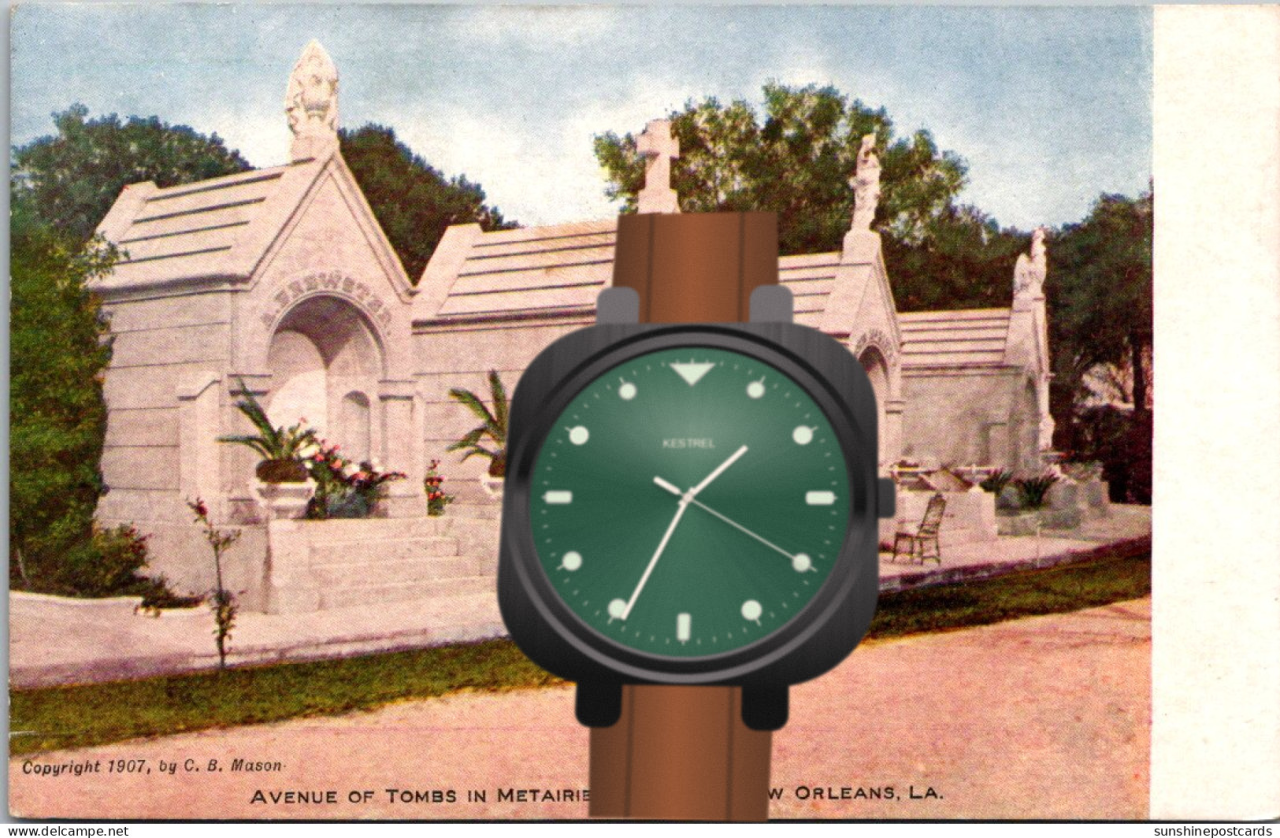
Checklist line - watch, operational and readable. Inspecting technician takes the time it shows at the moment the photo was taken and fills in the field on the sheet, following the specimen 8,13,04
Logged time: 1,34,20
